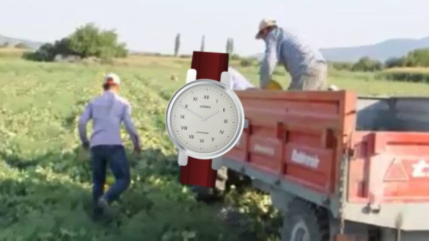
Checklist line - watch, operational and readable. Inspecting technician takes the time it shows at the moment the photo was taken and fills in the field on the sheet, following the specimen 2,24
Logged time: 1,49
